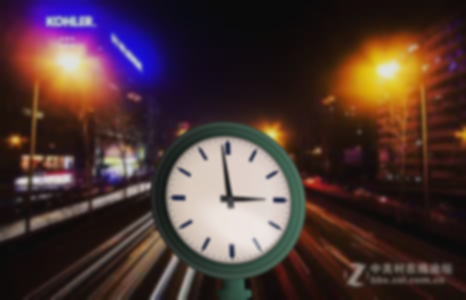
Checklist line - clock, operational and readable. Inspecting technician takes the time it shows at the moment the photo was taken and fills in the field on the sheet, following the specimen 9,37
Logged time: 2,59
